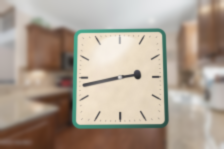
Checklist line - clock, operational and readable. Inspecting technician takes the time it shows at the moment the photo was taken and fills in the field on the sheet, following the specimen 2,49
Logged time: 2,43
